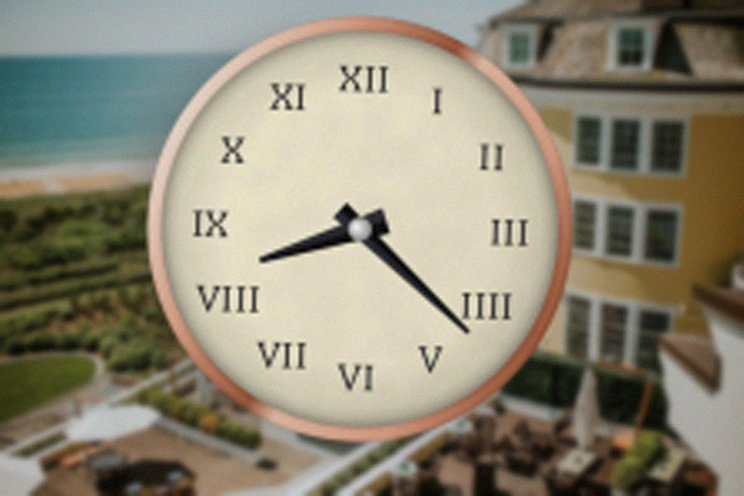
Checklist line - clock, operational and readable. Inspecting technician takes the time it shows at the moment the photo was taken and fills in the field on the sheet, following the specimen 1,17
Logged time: 8,22
